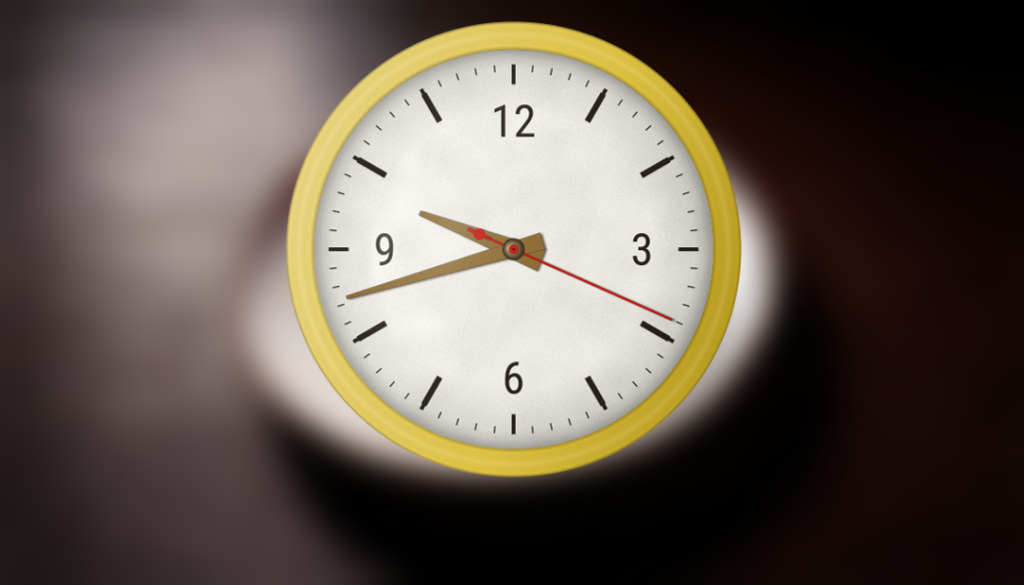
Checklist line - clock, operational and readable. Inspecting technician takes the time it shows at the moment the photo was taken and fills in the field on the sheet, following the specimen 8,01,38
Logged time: 9,42,19
